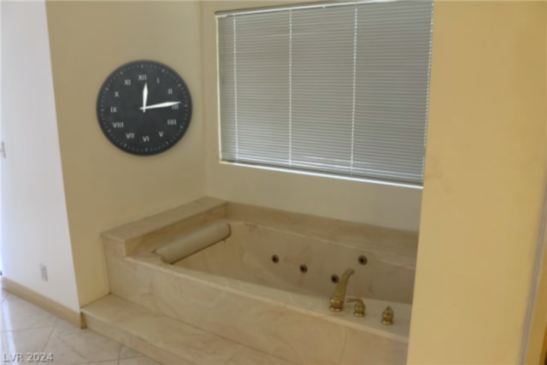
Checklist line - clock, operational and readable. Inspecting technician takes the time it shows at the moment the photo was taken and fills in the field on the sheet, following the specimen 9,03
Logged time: 12,14
